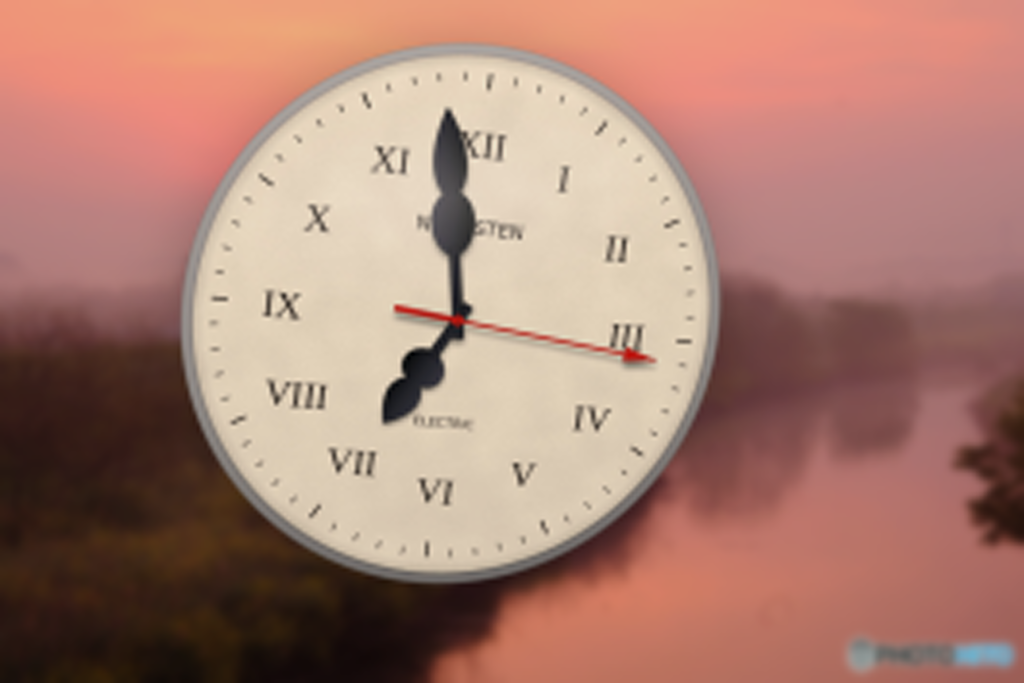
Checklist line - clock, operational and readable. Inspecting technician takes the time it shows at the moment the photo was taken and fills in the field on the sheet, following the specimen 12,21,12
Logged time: 6,58,16
